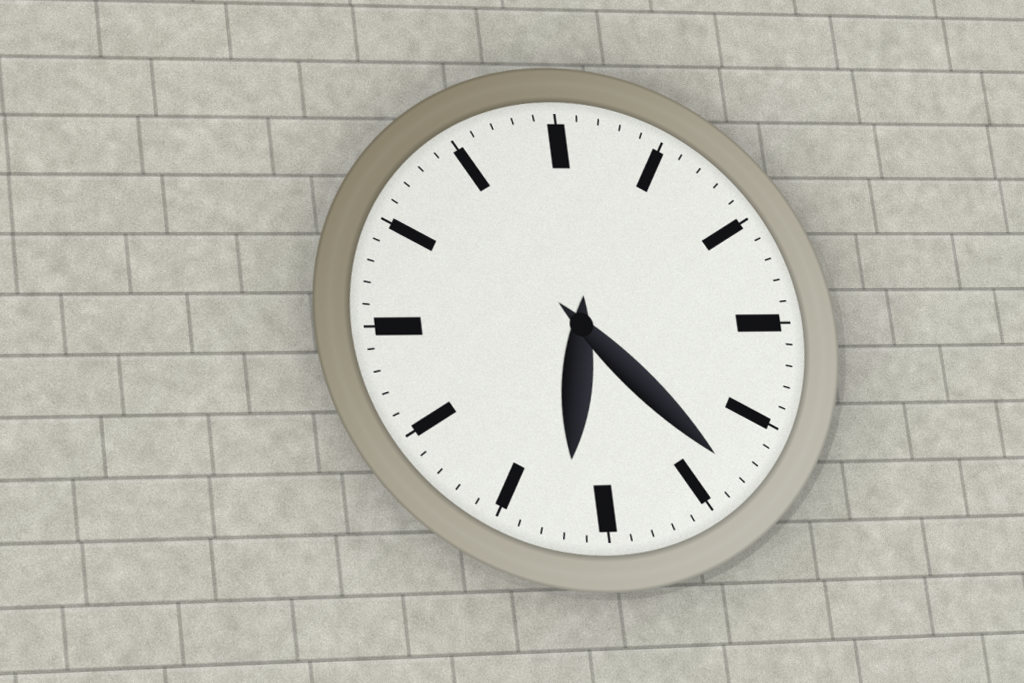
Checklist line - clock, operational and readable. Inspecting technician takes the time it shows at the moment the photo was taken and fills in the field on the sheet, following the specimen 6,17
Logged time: 6,23
